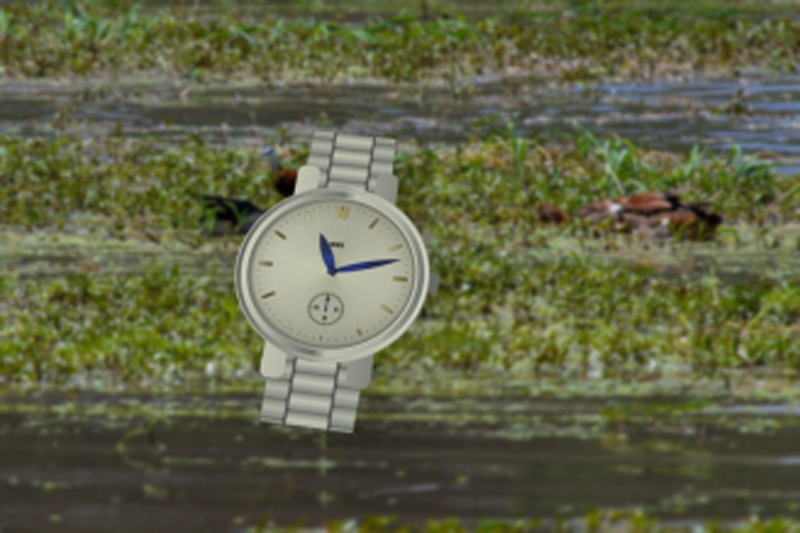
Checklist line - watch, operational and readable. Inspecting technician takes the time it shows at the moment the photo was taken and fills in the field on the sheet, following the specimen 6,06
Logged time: 11,12
